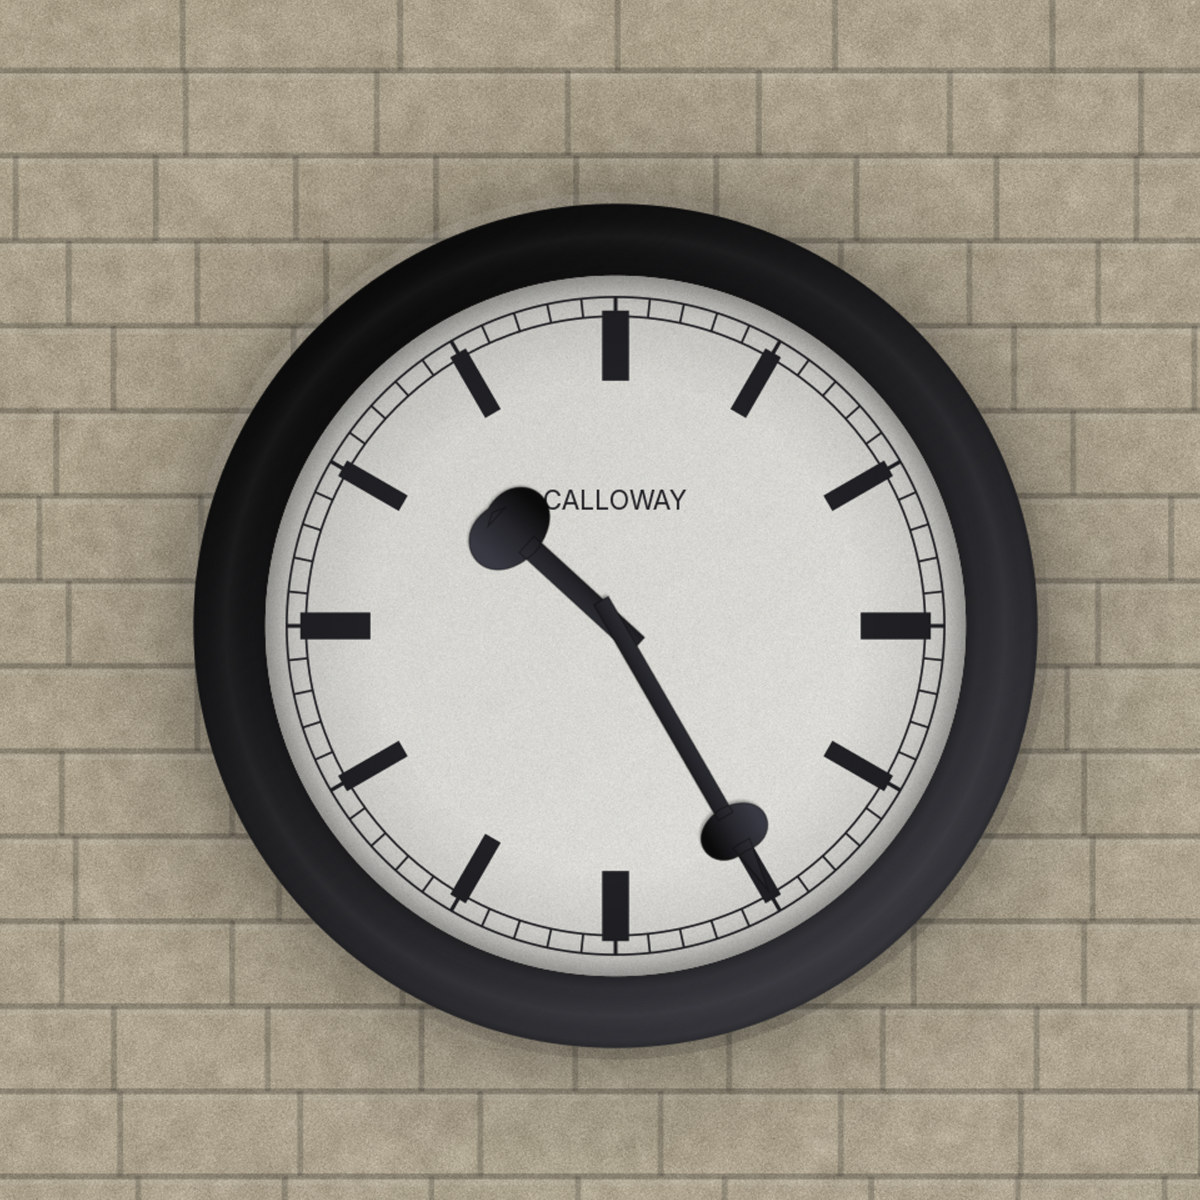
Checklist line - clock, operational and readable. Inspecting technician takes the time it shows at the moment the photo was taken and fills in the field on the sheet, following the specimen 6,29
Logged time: 10,25
